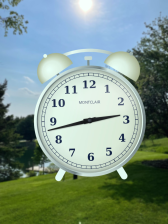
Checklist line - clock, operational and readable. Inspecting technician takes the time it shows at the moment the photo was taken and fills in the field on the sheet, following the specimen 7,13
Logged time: 2,43
